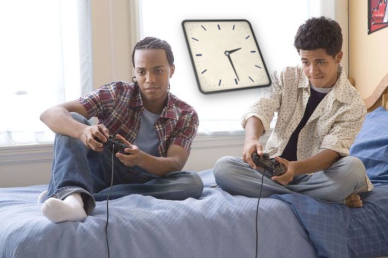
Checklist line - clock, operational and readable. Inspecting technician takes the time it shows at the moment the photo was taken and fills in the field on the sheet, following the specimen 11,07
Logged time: 2,29
